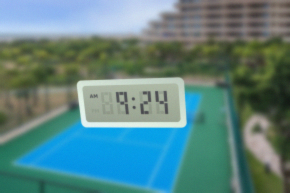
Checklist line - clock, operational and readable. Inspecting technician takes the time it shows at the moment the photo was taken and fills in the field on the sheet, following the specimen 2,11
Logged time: 9,24
